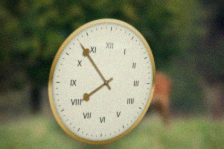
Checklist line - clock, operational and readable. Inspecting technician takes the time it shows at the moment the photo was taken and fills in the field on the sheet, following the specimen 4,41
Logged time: 7,53
